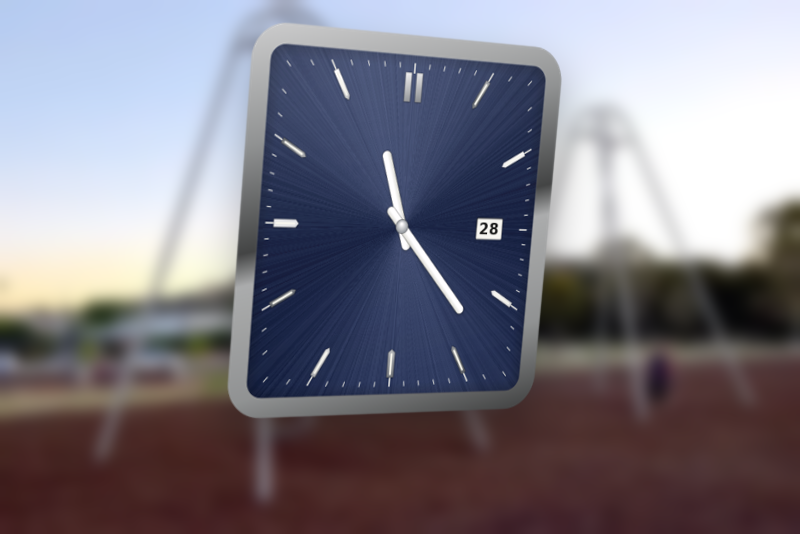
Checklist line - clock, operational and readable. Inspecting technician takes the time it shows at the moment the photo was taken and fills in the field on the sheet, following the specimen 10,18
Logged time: 11,23
